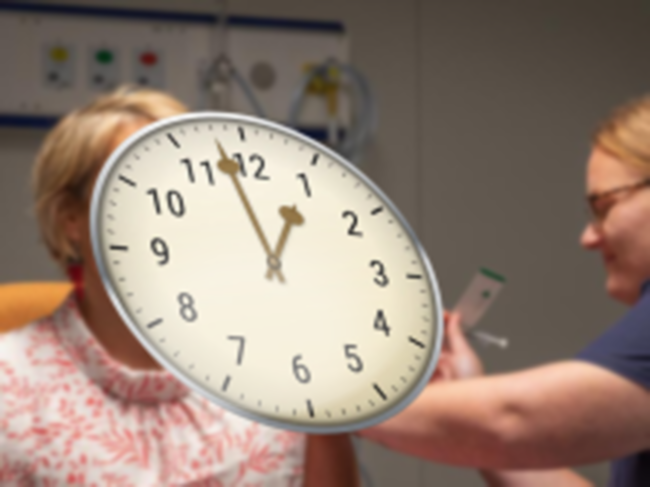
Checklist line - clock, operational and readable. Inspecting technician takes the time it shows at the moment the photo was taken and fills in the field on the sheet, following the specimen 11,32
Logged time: 12,58
